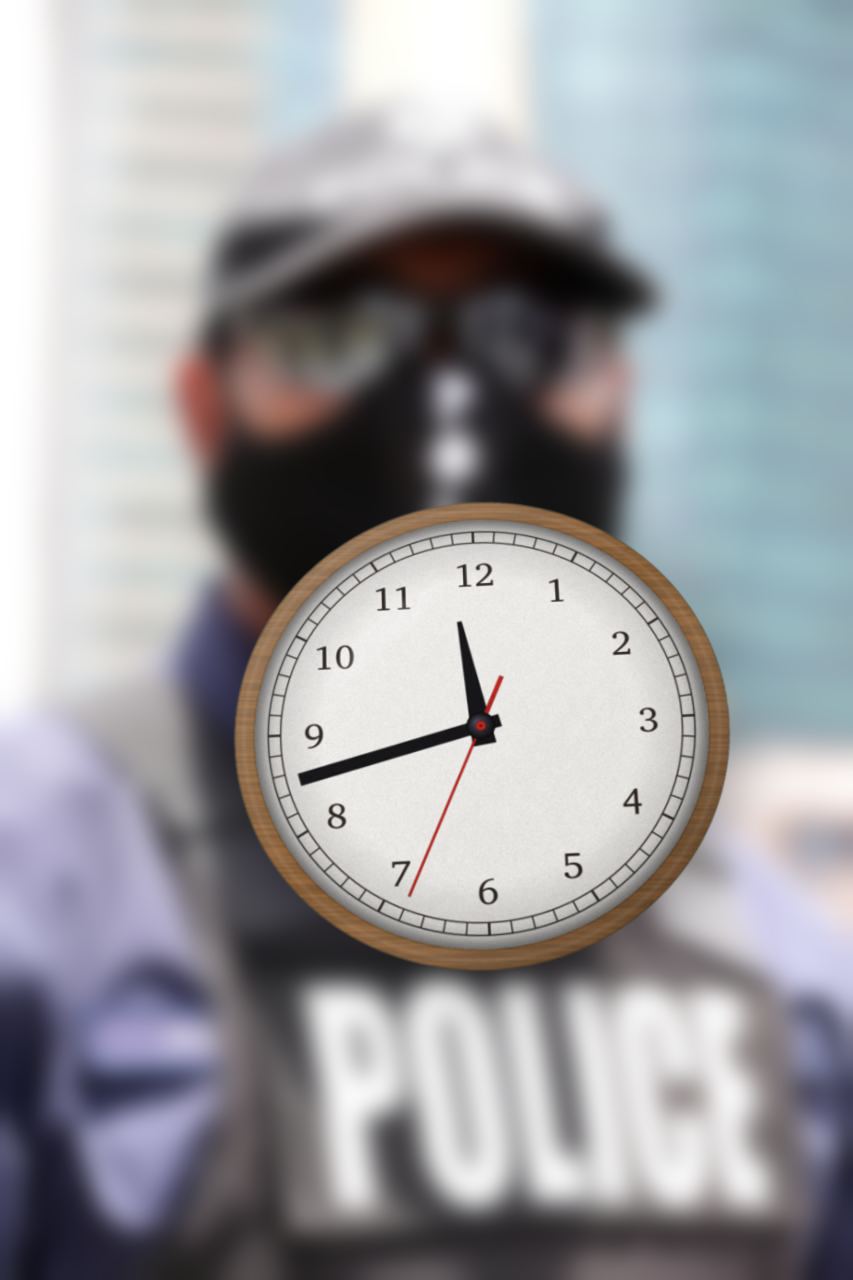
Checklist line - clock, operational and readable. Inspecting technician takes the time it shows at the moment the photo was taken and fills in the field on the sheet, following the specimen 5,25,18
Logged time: 11,42,34
